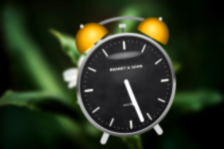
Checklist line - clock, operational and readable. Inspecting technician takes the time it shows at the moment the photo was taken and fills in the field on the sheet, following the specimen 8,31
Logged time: 5,27
